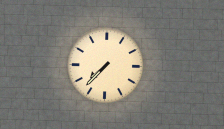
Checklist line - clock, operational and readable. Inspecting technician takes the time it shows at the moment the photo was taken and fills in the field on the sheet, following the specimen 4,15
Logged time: 7,37
